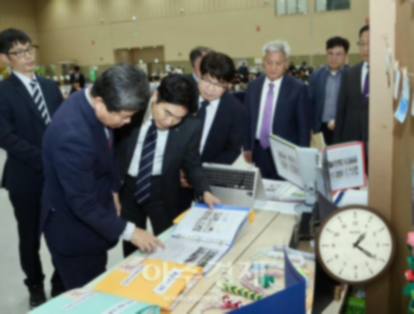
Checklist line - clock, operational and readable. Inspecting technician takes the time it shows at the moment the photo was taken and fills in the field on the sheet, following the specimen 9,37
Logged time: 1,21
